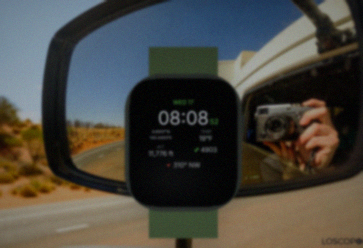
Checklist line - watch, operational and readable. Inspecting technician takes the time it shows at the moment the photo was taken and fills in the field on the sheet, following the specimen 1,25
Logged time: 8,08
